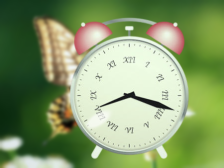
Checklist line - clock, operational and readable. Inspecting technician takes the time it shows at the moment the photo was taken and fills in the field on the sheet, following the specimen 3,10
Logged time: 8,18
